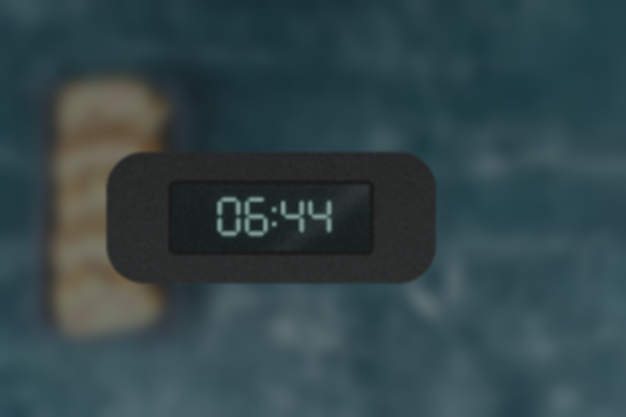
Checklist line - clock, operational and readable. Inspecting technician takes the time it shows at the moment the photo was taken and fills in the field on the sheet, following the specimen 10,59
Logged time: 6,44
